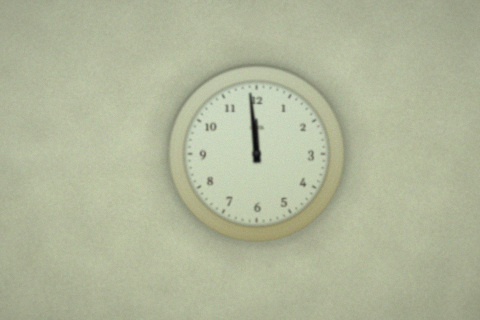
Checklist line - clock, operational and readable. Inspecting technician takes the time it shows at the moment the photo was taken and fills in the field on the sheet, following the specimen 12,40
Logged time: 11,59
